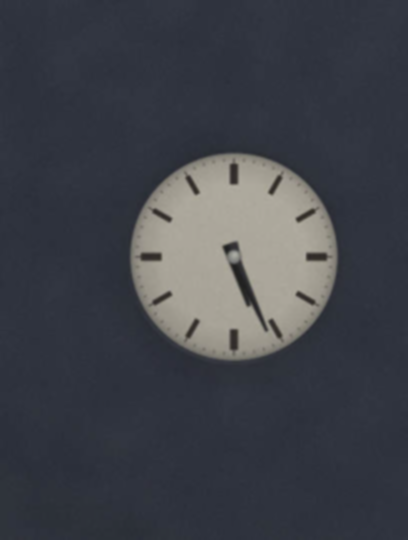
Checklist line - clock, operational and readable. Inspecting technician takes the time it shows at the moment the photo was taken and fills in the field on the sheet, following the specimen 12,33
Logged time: 5,26
